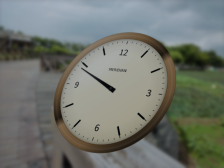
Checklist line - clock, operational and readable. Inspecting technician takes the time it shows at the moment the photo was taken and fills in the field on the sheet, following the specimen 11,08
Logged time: 9,49
